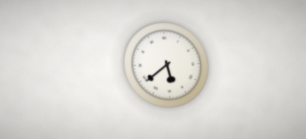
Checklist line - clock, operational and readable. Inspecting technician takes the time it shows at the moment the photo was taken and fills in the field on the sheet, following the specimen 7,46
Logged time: 5,39
